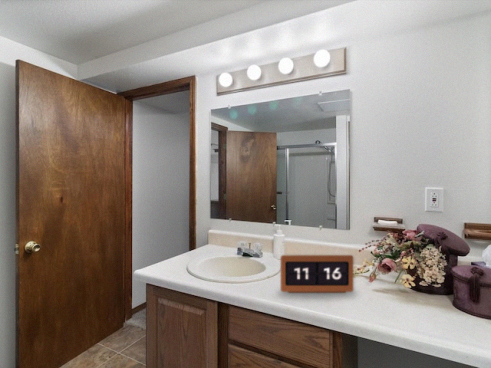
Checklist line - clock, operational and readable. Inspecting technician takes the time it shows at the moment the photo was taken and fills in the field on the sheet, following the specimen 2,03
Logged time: 11,16
